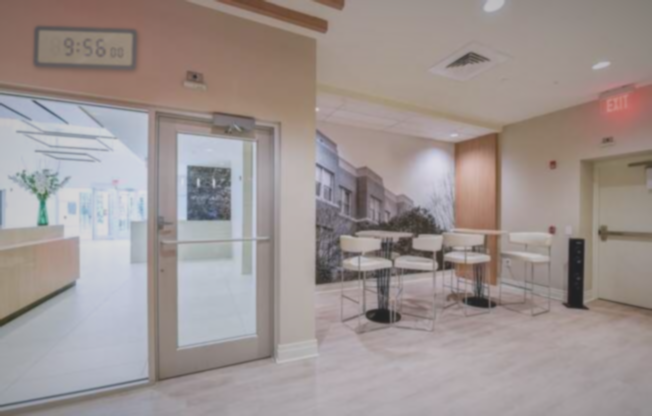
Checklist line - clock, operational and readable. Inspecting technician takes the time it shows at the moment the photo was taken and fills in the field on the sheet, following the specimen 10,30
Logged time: 9,56
